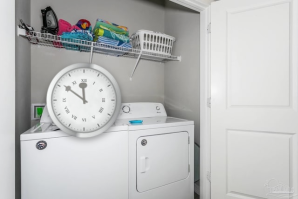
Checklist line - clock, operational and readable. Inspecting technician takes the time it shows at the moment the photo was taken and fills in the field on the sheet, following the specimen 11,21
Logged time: 11,51
